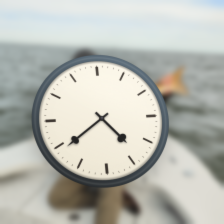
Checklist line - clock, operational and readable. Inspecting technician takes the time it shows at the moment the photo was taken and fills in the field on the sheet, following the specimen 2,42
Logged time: 4,39
